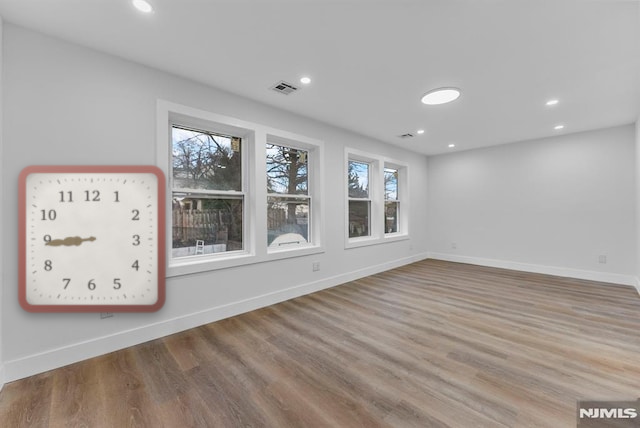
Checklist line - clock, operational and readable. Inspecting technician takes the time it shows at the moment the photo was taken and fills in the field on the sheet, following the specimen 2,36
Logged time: 8,44
